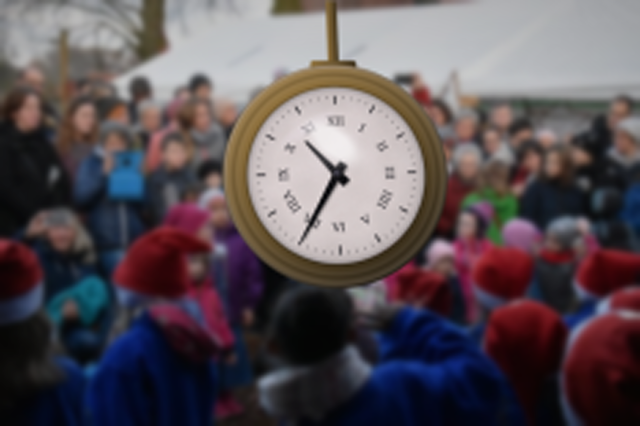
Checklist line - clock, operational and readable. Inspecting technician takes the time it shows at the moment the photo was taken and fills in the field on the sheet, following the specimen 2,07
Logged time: 10,35
